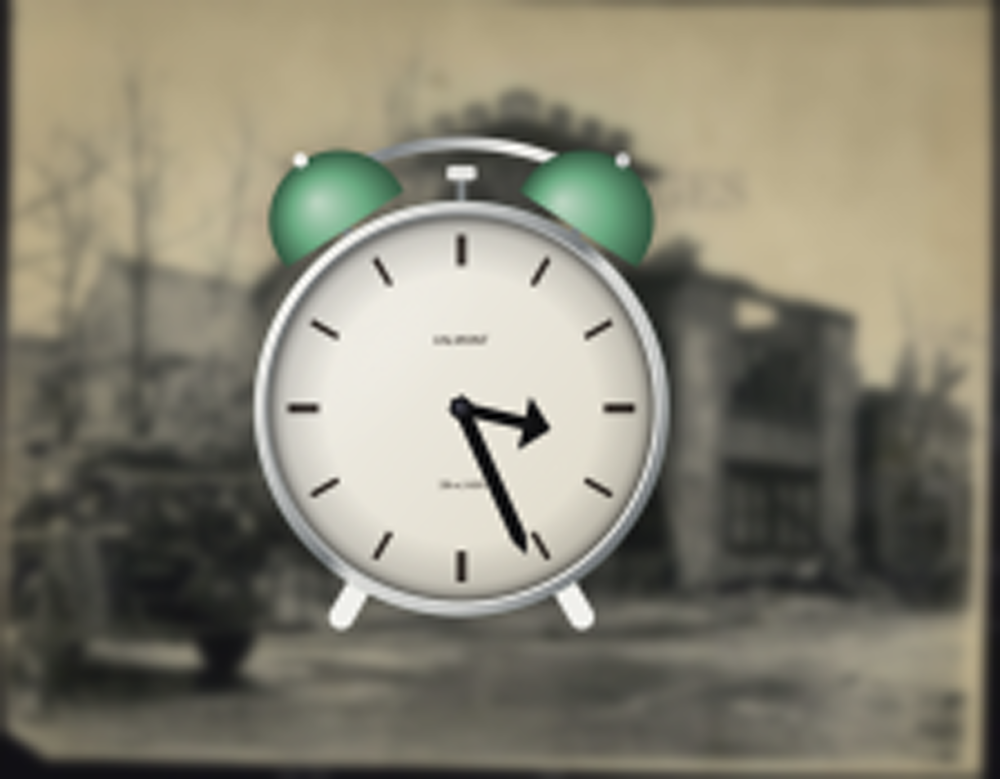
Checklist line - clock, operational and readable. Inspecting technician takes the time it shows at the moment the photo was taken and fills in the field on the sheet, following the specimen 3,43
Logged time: 3,26
